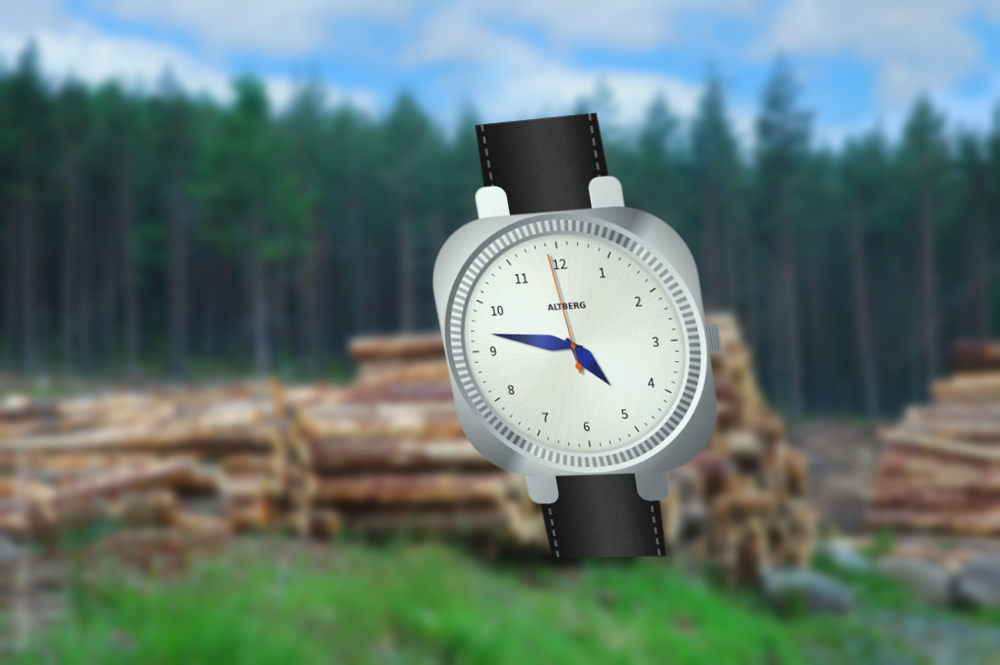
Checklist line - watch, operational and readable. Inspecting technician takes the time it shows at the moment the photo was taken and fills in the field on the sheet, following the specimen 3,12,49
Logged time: 4,46,59
